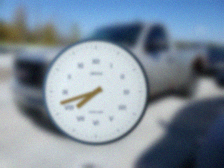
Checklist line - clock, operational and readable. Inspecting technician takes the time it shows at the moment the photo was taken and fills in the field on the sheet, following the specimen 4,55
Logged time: 7,42
